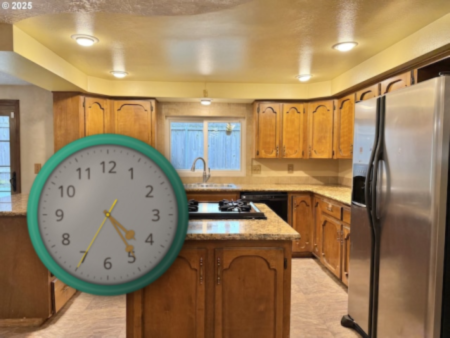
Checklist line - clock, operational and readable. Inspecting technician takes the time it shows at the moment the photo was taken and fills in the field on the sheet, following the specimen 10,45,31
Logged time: 4,24,35
